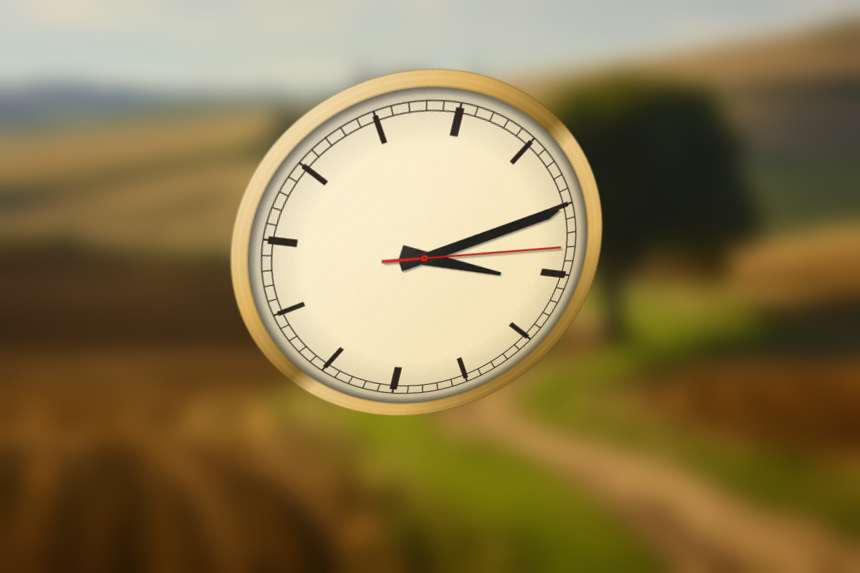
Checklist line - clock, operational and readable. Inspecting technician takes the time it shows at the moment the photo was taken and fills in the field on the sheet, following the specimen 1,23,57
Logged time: 3,10,13
